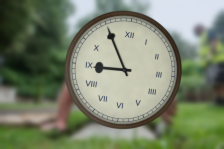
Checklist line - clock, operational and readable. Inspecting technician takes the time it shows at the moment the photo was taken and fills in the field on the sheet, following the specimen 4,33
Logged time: 8,55
